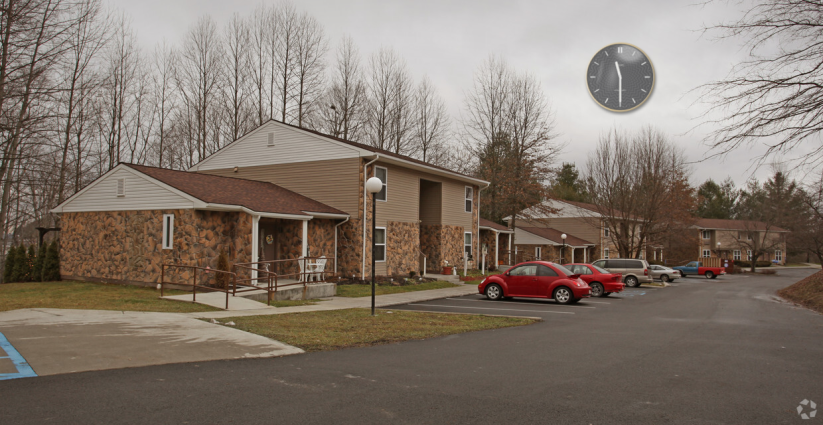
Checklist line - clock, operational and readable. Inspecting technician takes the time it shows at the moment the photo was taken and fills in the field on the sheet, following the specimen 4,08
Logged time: 11,30
